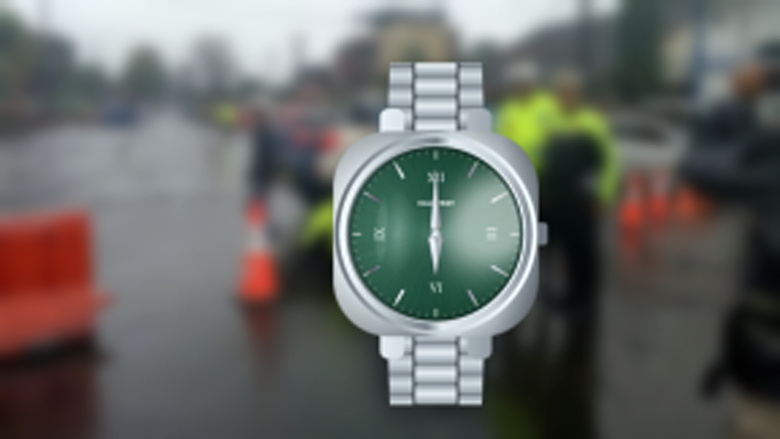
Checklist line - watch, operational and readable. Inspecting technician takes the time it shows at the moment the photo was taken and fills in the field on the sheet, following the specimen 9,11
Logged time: 6,00
